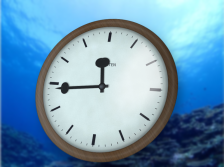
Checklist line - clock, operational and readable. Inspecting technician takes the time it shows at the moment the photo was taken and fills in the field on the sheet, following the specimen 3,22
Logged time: 11,44
